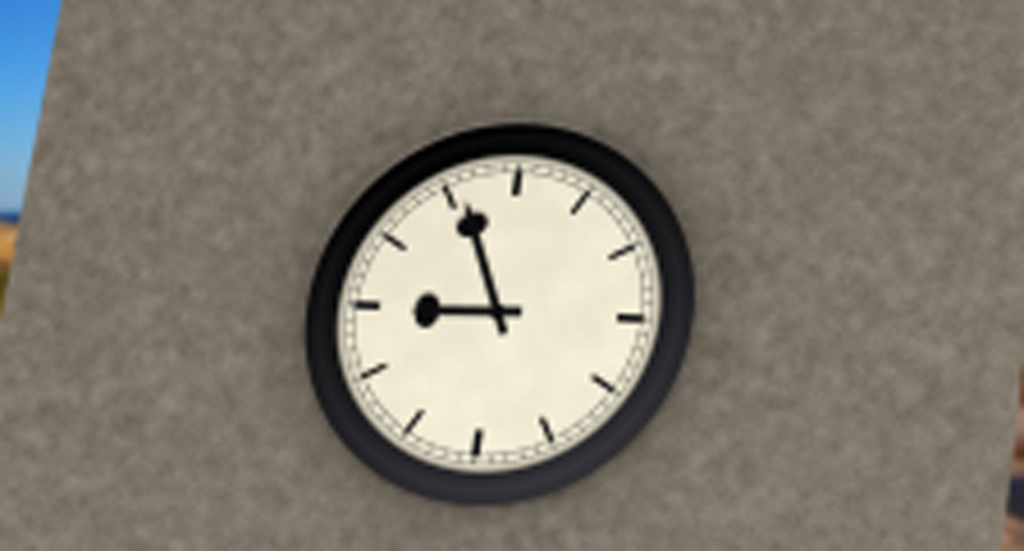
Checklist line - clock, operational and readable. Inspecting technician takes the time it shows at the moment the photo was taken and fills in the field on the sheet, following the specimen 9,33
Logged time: 8,56
